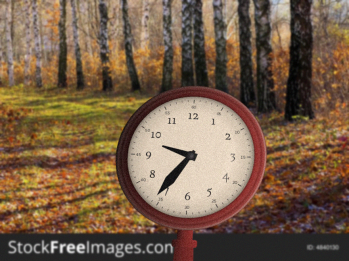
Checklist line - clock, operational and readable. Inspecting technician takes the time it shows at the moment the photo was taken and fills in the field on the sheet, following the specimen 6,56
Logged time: 9,36
